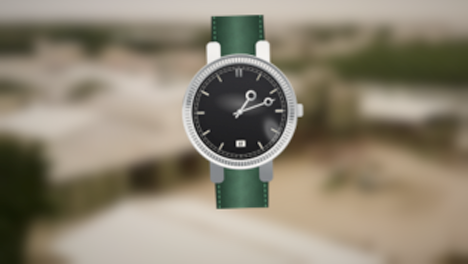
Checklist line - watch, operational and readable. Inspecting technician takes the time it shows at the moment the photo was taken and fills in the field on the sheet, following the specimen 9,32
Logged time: 1,12
